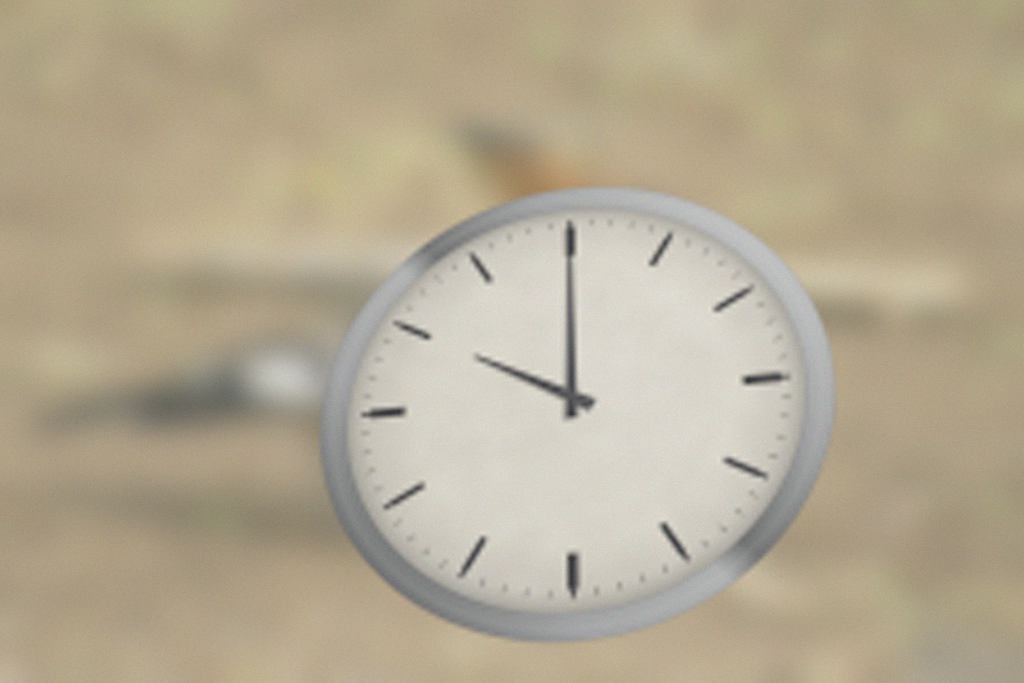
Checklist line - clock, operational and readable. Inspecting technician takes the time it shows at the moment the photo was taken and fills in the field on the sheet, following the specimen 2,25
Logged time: 10,00
